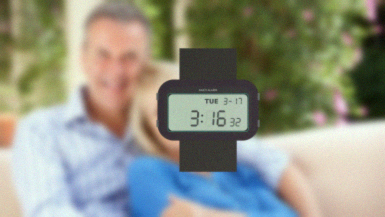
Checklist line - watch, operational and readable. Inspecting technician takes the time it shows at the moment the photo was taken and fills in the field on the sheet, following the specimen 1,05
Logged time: 3,16
